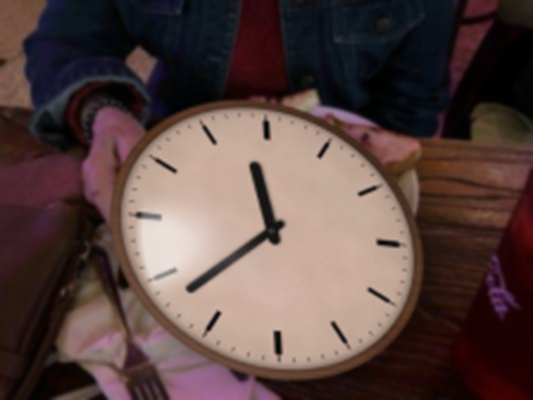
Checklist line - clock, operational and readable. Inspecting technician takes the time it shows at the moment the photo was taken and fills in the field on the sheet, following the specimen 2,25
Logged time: 11,38
